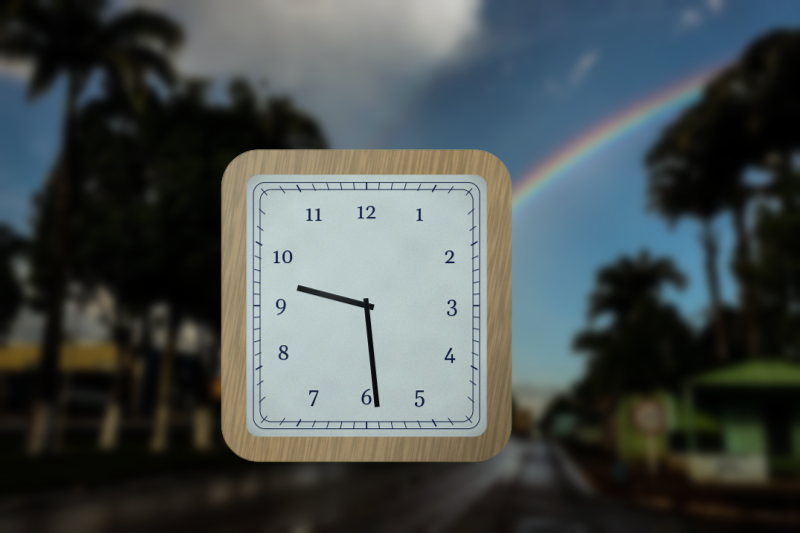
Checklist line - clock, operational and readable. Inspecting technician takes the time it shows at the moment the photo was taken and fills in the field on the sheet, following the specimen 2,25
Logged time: 9,29
